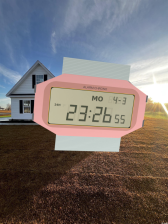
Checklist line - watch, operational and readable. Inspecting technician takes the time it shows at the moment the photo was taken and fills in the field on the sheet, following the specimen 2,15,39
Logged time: 23,26,55
